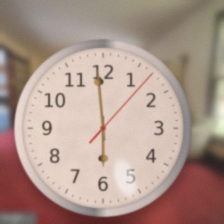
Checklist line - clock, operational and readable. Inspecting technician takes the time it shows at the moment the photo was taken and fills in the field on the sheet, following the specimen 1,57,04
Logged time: 5,59,07
